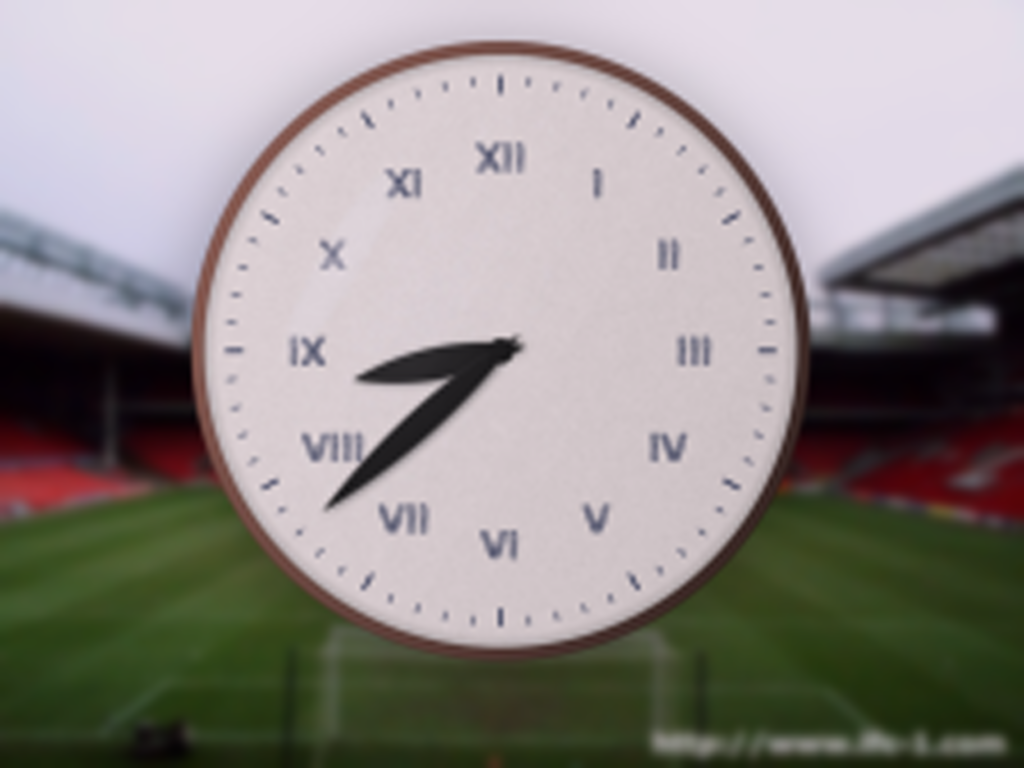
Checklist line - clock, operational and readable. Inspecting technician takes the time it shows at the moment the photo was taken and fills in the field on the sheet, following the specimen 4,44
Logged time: 8,38
